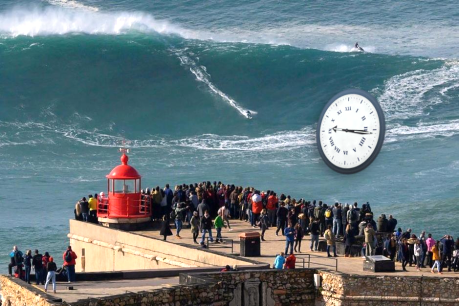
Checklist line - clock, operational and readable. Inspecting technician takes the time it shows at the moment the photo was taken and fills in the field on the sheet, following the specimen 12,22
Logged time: 9,16
